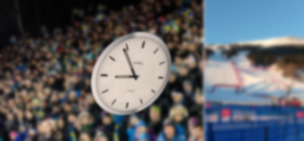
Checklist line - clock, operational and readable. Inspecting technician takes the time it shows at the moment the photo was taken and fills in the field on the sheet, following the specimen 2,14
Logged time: 8,54
